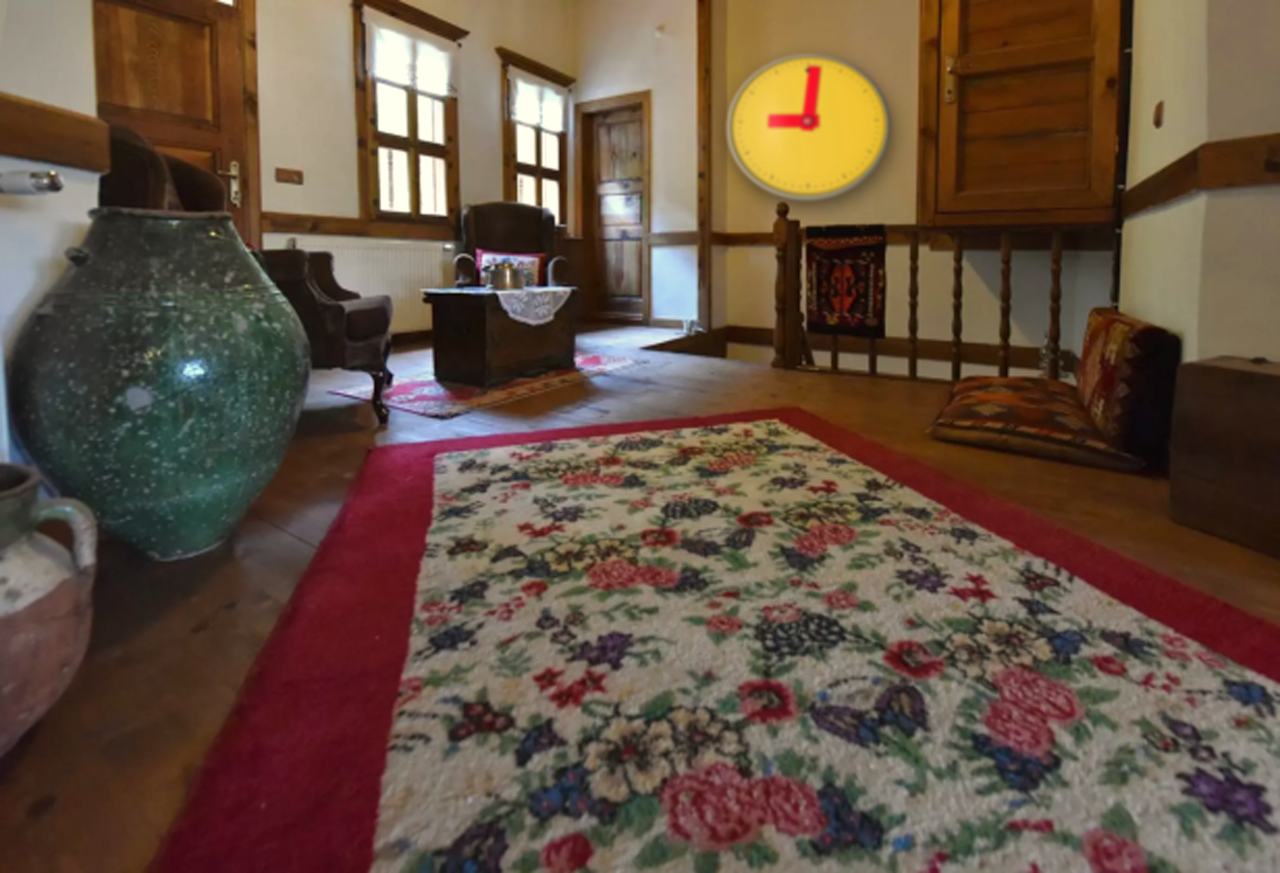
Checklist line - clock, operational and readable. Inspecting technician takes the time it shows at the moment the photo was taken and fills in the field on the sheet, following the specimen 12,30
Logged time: 9,01
